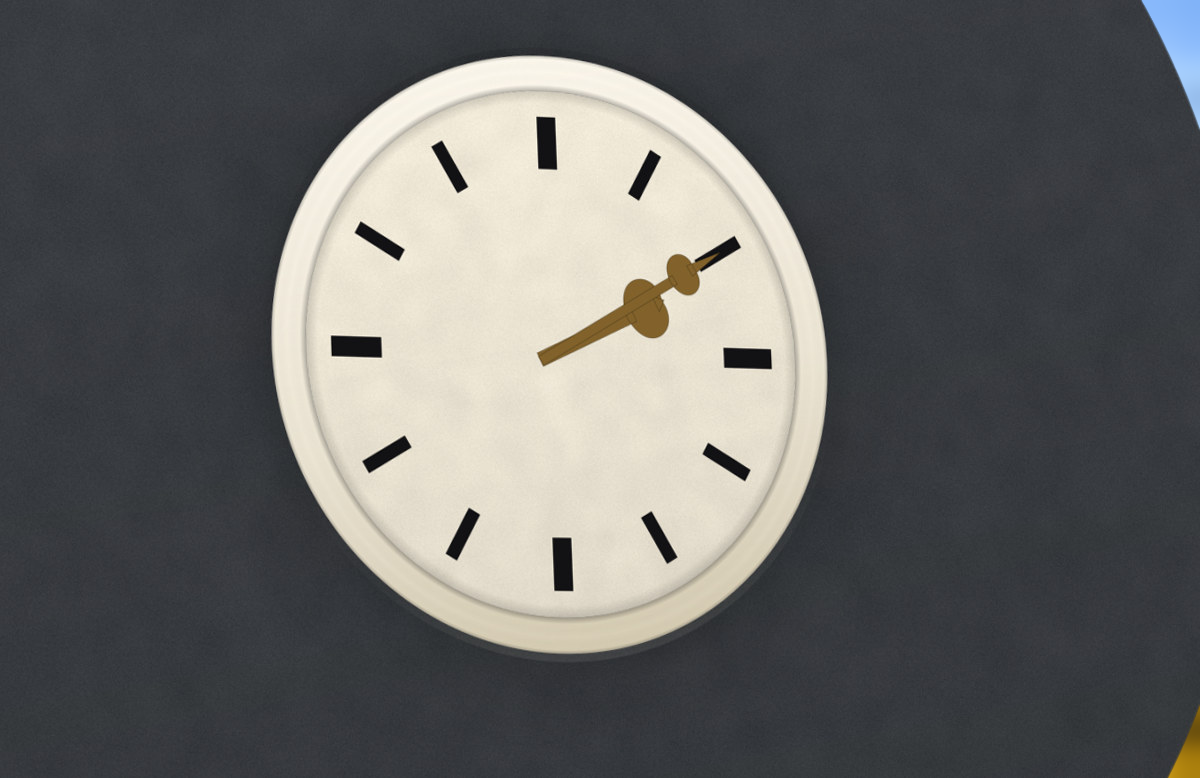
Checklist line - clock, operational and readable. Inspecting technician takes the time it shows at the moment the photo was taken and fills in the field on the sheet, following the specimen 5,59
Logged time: 2,10
